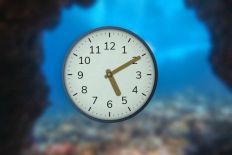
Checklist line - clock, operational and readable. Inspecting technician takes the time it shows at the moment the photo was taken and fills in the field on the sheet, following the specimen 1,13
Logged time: 5,10
